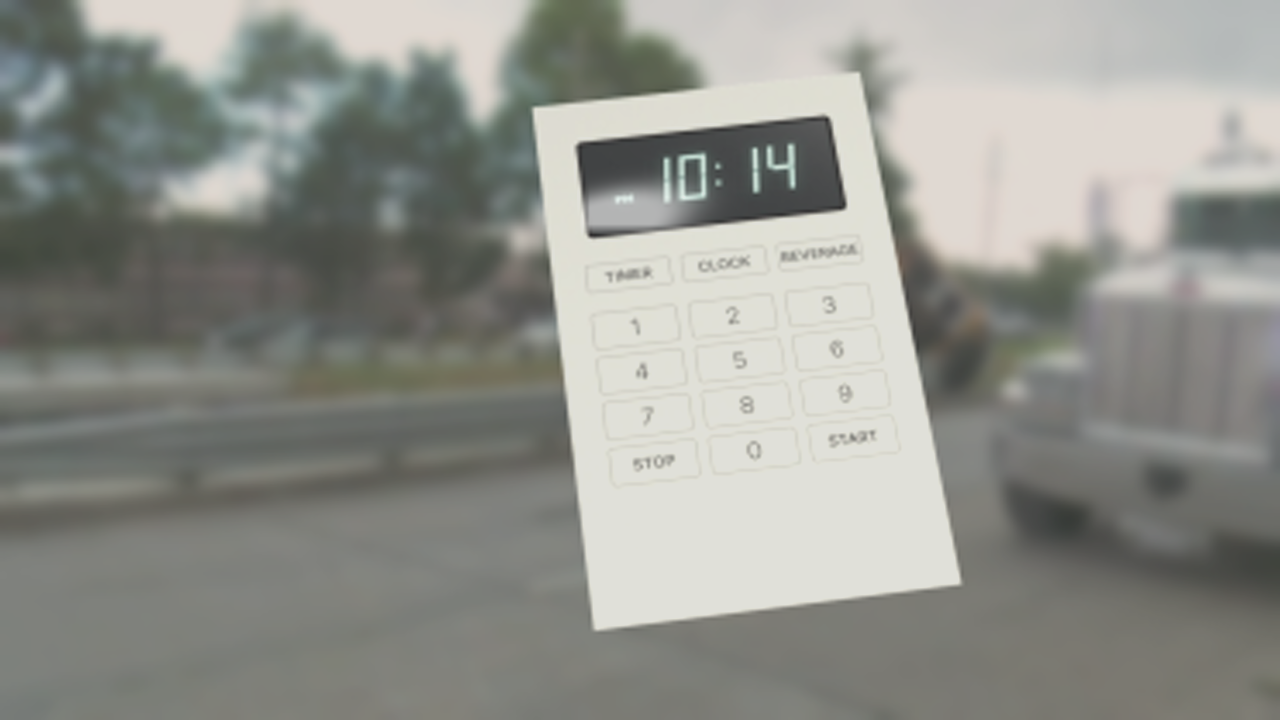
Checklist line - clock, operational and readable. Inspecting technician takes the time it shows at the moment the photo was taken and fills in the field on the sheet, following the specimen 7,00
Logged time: 10,14
